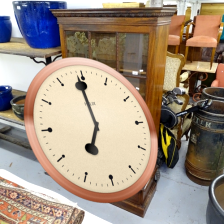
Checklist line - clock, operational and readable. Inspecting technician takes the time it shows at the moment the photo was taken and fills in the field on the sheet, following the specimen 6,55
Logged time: 6,59
